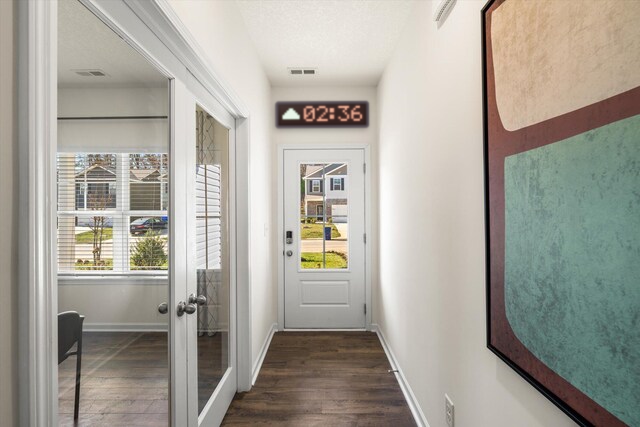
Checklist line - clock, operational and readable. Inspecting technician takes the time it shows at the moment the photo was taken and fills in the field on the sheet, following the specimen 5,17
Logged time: 2,36
